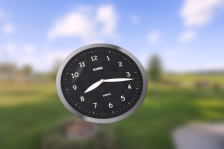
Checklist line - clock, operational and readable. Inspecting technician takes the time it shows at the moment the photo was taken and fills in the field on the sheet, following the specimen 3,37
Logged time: 8,17
